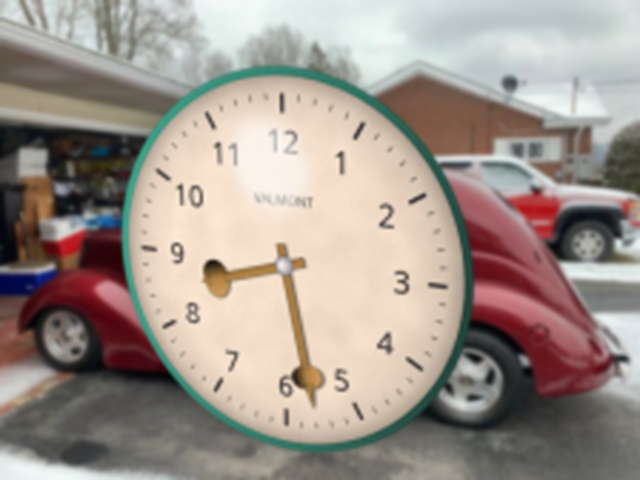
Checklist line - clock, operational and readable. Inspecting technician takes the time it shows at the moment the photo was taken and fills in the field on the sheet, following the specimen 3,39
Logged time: 8,28
